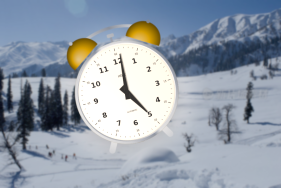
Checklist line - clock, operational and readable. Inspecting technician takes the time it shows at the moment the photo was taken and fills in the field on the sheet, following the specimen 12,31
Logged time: 5,01
